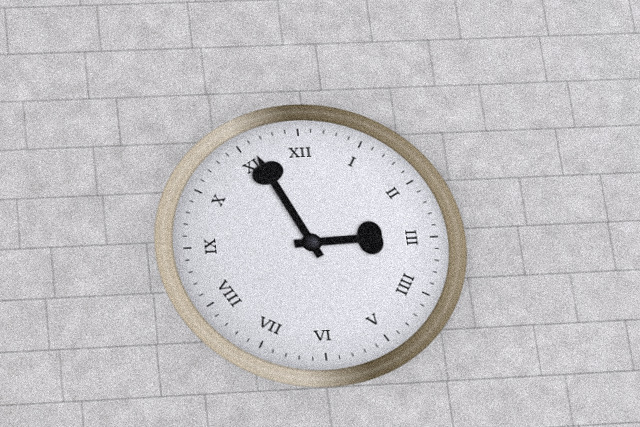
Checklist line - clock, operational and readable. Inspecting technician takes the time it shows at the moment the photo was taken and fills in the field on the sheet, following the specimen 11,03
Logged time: 2,56
